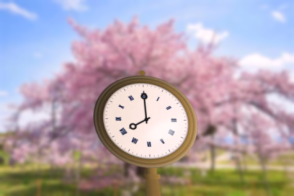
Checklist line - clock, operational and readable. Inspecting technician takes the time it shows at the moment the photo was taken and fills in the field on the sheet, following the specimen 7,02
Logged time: 8,00
